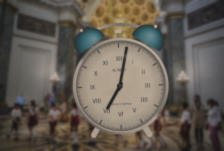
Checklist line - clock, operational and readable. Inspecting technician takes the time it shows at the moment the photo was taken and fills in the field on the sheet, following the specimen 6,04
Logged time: 7,02
